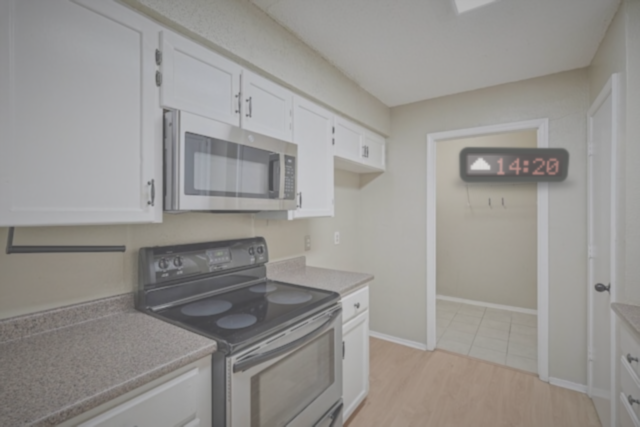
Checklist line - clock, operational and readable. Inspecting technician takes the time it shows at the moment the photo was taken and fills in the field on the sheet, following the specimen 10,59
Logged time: 14,20
